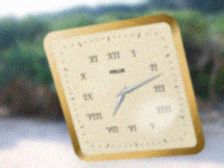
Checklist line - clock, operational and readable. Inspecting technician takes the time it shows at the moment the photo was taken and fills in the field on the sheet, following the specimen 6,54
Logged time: 7,12
